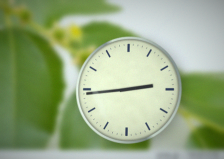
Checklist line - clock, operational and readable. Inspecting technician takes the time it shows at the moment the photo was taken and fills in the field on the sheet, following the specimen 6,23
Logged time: 2,44
